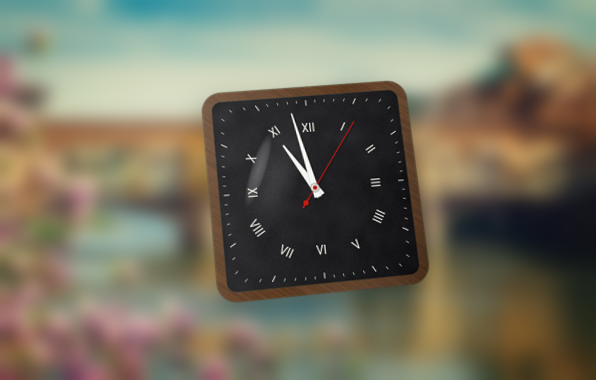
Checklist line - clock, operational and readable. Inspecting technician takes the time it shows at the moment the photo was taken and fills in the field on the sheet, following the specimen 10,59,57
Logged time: 10,58,06
